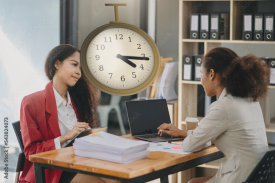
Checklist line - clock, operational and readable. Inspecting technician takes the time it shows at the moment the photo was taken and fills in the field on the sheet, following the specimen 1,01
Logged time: 4,16
